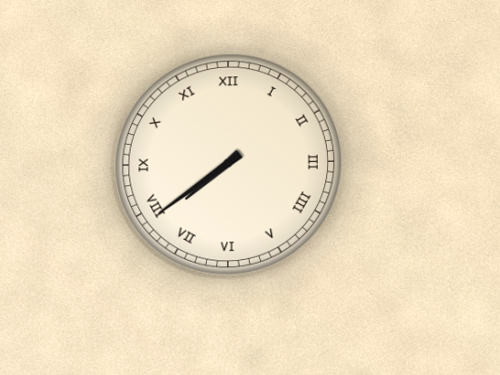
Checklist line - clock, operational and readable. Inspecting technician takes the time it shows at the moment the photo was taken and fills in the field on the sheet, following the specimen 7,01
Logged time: 7,39
